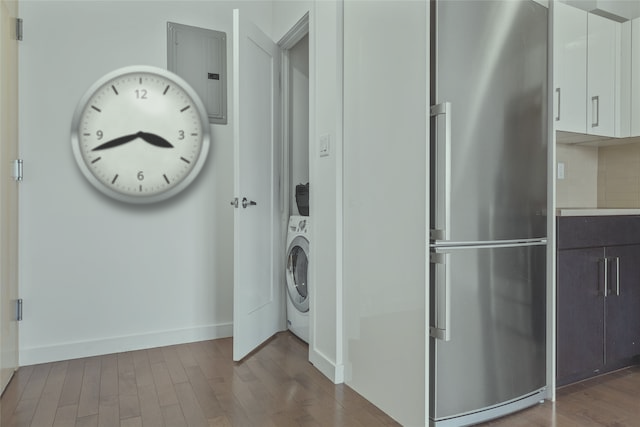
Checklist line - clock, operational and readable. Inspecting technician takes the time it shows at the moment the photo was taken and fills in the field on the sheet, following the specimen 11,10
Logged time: 3,42
